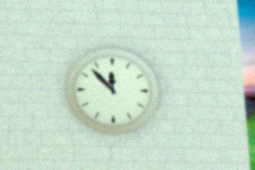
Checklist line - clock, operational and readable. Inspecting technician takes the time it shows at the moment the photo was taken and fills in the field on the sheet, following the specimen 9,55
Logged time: 11,53
